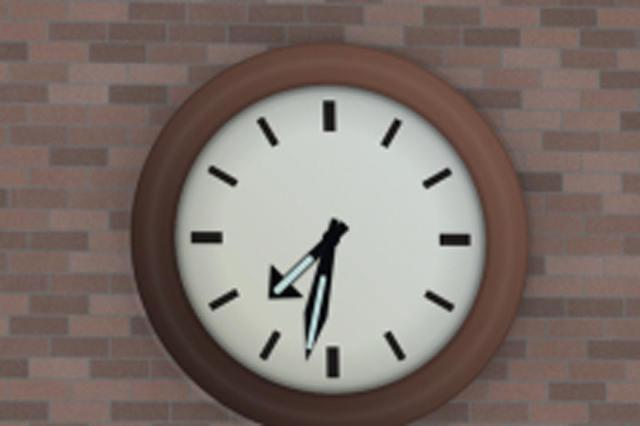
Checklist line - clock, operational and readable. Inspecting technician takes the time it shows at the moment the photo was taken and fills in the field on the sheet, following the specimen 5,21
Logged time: 7,32
